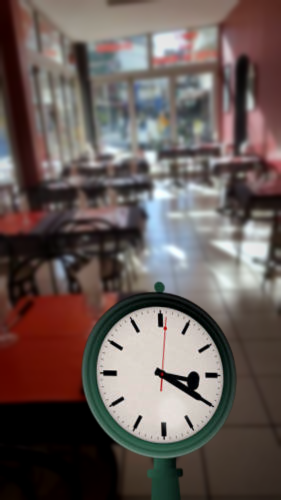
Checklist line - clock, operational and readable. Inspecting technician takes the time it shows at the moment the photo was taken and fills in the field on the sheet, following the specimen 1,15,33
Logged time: 3,20,01
